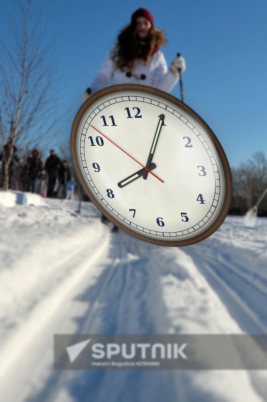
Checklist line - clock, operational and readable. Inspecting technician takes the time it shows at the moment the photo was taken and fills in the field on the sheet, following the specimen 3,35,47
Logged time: 8,04,52
